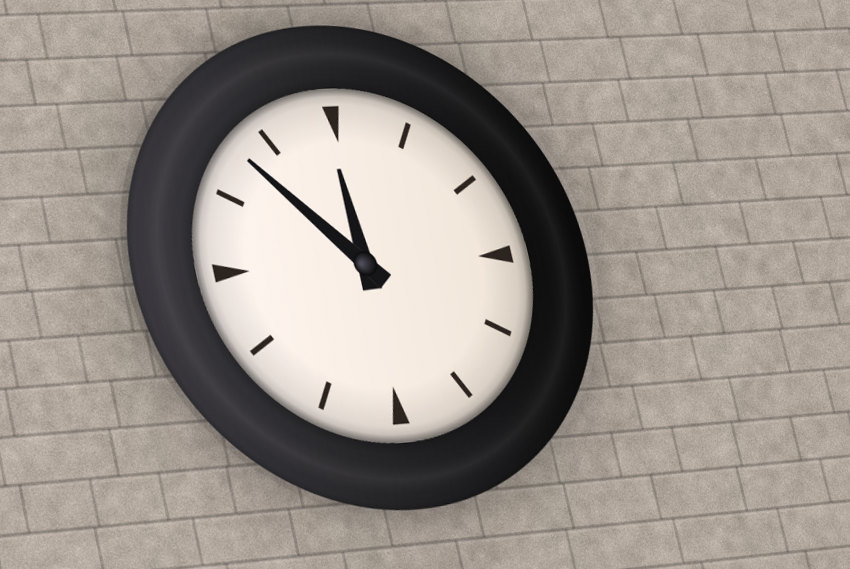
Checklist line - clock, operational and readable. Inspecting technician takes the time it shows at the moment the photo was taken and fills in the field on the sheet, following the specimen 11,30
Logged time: 11,53
